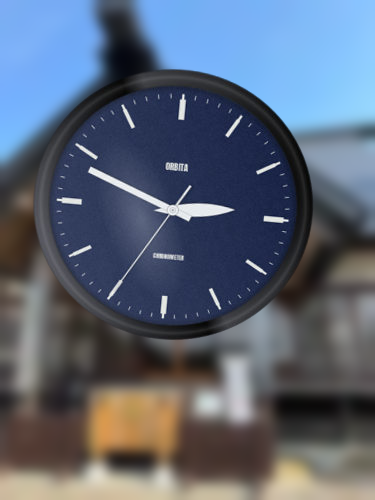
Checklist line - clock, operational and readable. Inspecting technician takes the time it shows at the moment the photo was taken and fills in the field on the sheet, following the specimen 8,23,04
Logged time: 2,48,35
